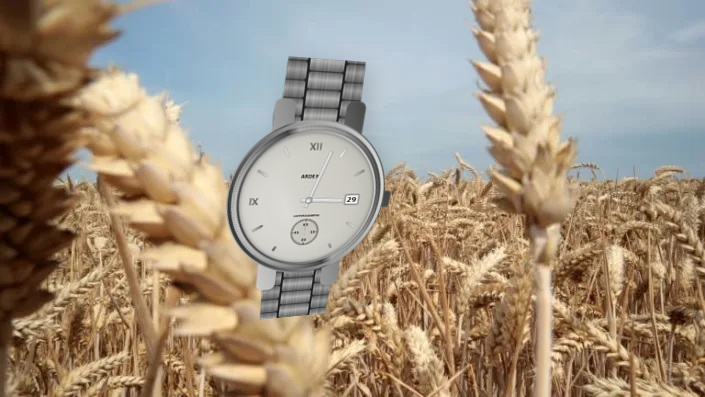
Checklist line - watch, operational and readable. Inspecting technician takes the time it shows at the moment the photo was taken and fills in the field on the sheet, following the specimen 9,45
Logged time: 3,03
